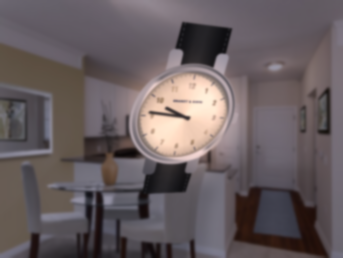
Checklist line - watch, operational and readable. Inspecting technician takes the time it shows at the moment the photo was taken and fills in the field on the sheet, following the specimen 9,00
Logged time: 9,46
